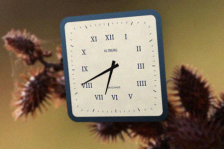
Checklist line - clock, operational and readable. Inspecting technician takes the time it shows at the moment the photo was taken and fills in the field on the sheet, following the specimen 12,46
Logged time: 6,41
